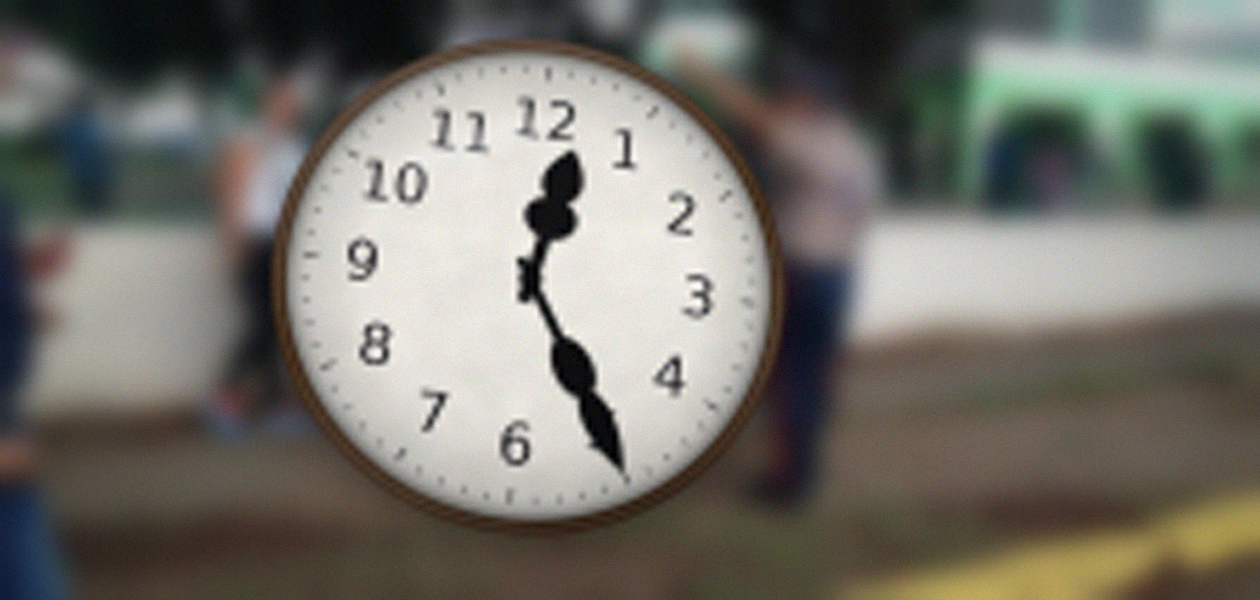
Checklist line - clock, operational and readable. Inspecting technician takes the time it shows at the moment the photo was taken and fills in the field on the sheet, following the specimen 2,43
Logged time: 12,25
